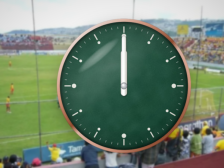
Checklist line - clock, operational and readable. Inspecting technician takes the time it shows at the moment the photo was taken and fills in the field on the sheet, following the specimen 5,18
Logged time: 12,00
